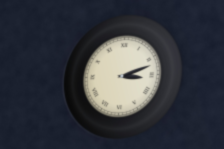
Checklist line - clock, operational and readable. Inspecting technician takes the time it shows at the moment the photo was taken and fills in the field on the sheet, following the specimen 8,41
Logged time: 3,12
